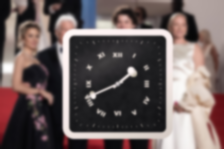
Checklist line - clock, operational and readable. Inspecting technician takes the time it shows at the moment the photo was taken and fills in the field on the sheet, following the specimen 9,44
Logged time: 1,41
